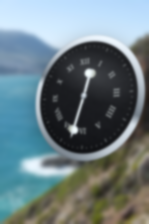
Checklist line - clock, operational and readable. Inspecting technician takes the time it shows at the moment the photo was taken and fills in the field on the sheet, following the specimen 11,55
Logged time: 12,33
